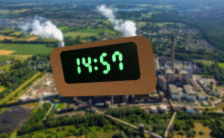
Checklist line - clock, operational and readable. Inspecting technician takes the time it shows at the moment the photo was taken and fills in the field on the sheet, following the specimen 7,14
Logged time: 14,57
